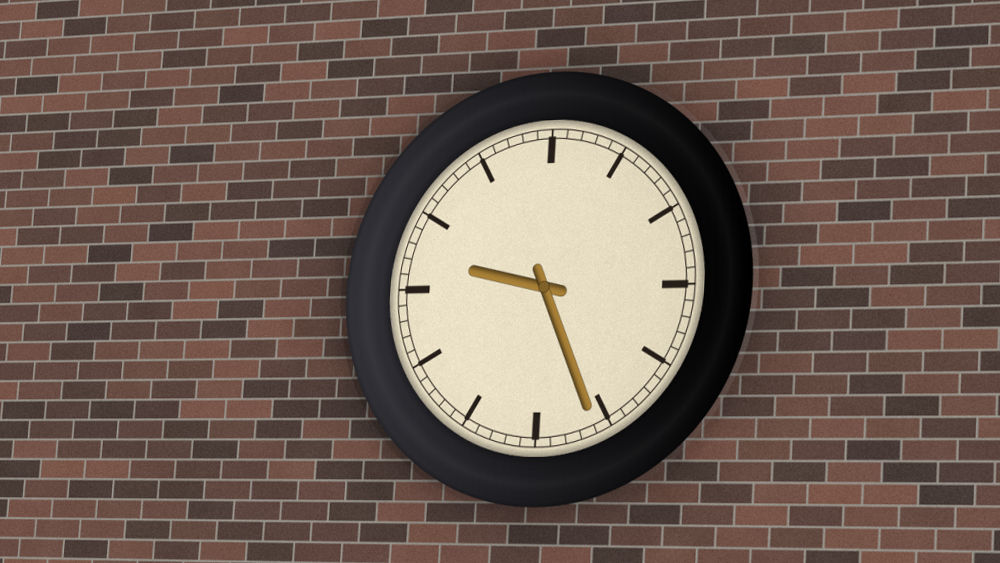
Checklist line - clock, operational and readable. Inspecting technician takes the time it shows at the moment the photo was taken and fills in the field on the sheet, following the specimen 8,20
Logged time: 9,26
